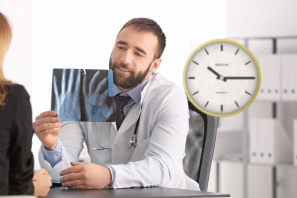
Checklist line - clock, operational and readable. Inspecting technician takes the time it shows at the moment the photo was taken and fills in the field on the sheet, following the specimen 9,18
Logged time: 10,15
